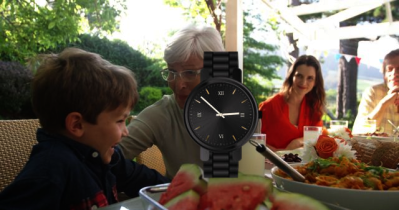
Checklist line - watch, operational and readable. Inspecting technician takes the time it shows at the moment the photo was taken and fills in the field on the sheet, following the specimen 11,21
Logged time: 2,52
